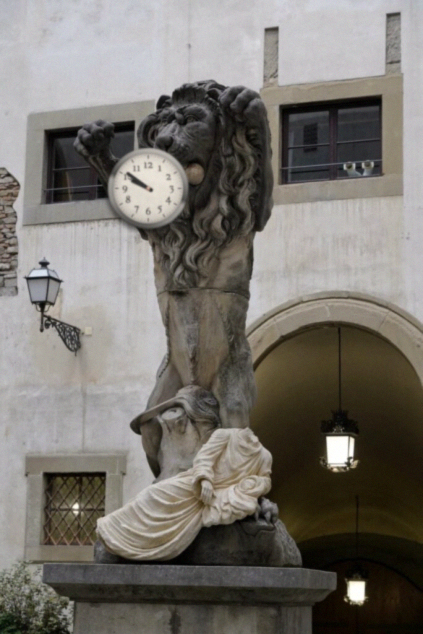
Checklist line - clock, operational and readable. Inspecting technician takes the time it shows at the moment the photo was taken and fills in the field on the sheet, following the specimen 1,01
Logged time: 9,51
